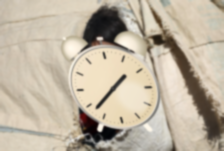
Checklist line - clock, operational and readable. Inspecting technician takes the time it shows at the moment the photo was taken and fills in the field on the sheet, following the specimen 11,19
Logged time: 1,38
